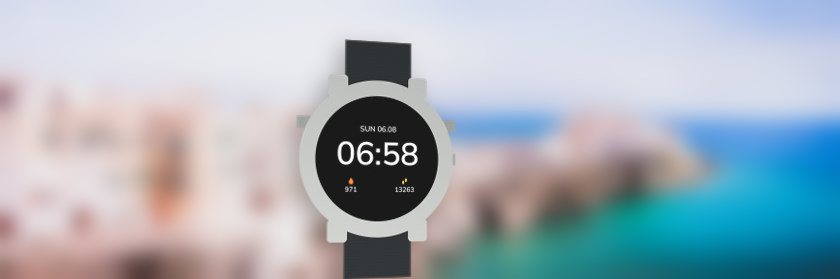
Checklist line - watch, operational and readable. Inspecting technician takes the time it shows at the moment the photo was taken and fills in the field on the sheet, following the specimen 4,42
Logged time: 6,58
